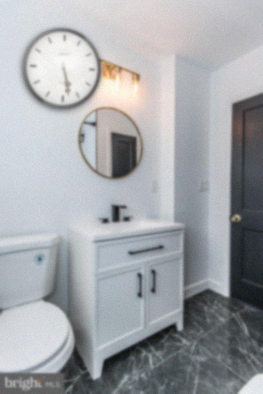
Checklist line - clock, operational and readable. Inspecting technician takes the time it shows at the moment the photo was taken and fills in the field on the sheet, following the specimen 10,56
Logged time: 5,28
